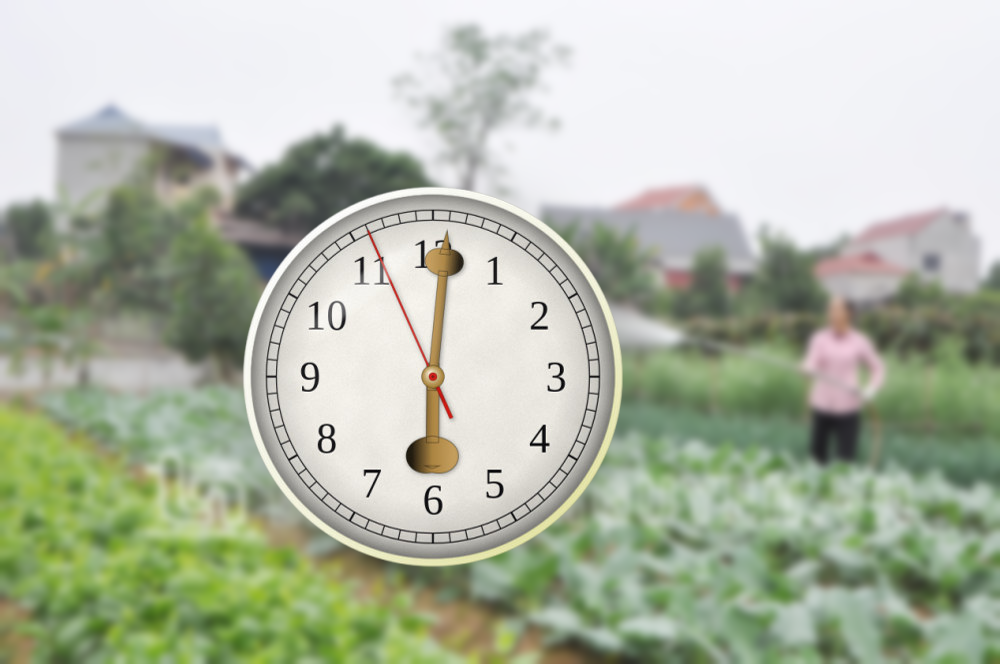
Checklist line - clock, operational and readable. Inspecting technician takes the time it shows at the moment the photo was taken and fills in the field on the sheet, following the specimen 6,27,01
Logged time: 6,00,56
